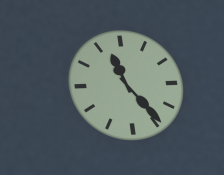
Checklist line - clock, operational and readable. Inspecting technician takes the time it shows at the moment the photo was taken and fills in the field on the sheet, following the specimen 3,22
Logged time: 11,24
